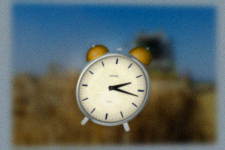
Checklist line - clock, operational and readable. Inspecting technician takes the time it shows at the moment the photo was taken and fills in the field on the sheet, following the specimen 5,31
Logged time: 2,17
